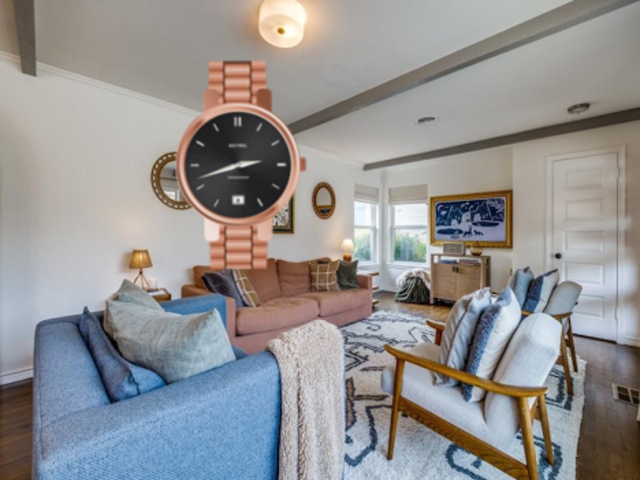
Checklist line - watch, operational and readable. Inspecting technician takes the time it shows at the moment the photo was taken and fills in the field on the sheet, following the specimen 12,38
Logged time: 2,42
